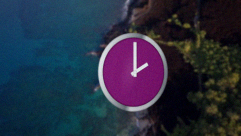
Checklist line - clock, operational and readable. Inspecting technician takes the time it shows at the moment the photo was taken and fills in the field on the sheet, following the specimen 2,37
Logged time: 2,00
